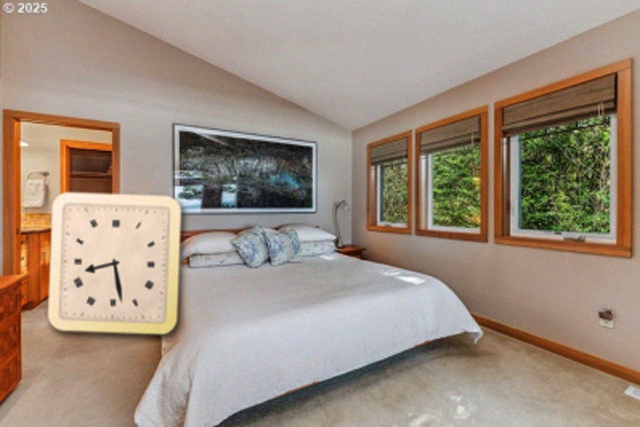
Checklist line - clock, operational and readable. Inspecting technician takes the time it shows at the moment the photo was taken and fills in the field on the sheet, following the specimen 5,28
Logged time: 8,28
